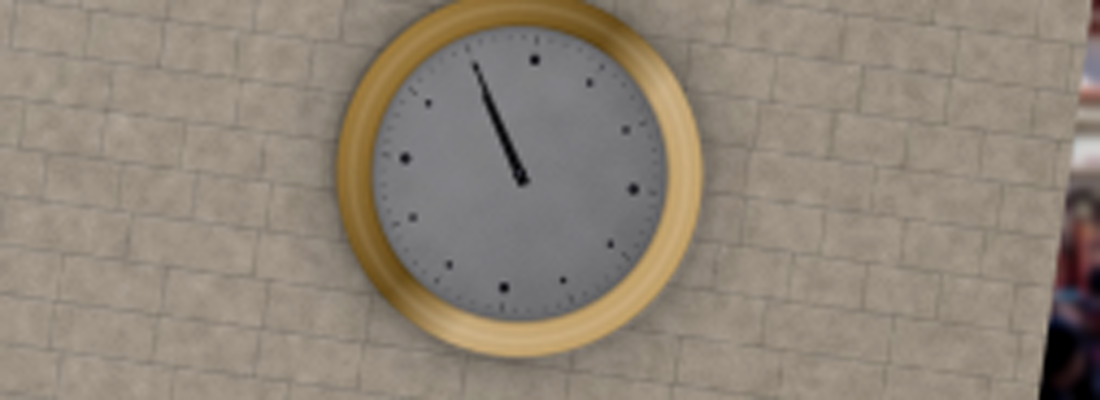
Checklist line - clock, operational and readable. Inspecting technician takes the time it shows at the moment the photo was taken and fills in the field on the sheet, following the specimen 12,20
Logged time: 10,55
